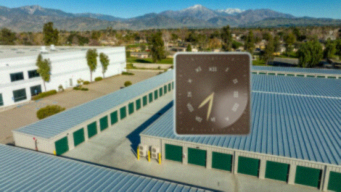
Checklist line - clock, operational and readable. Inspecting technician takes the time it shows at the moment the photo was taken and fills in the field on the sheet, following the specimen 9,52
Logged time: 7,32
